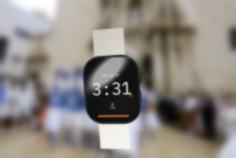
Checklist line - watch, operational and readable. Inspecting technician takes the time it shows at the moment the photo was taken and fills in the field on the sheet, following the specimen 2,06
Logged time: 3,31
